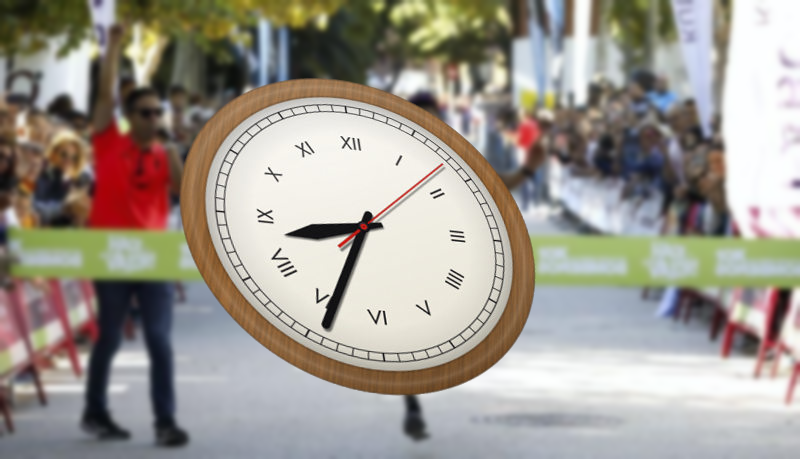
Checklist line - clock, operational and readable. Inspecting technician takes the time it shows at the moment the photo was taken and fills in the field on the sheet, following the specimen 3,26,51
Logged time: 8,34,08
